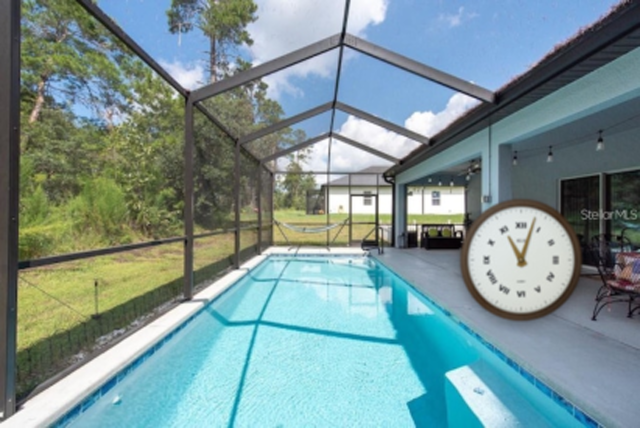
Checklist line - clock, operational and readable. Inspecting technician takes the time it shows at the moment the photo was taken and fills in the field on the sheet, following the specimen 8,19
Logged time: 11,03
